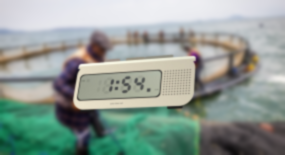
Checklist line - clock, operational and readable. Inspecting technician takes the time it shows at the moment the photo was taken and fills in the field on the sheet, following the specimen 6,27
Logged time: 1,54
